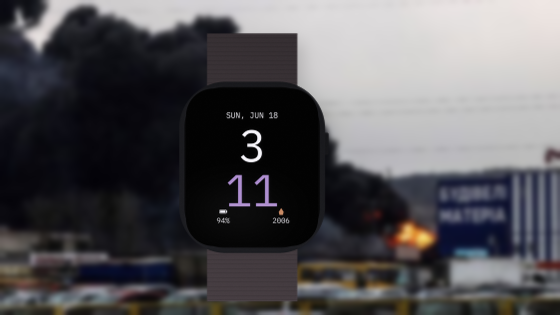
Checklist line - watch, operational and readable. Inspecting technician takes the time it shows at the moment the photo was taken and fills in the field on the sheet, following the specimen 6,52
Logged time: 3,11
